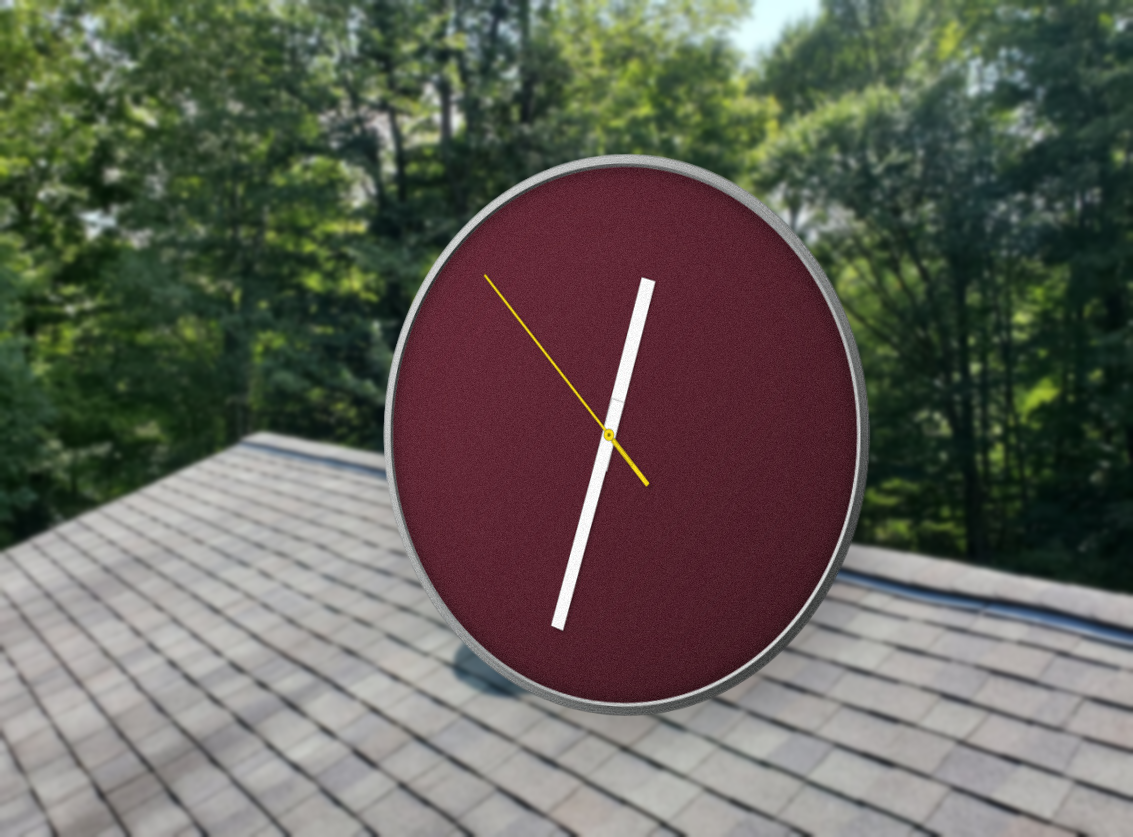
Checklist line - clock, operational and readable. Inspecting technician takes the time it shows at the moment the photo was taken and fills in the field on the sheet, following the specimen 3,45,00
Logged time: 12,32,53
